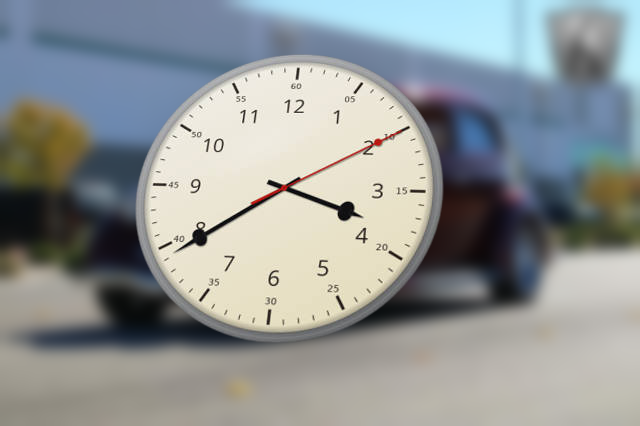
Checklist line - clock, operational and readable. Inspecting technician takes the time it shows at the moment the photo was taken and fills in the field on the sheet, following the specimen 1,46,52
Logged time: 3,39,10
